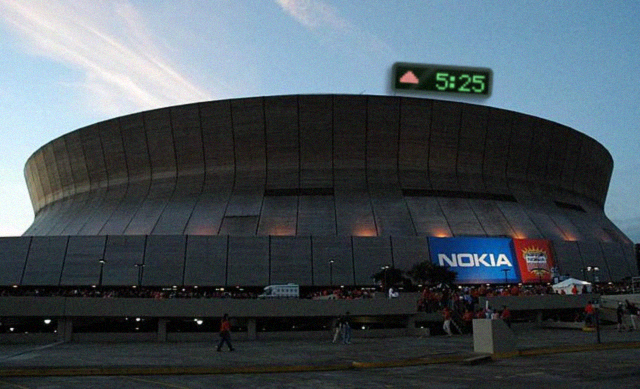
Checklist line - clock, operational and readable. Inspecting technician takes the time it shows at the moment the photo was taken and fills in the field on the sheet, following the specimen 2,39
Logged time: 5,25
